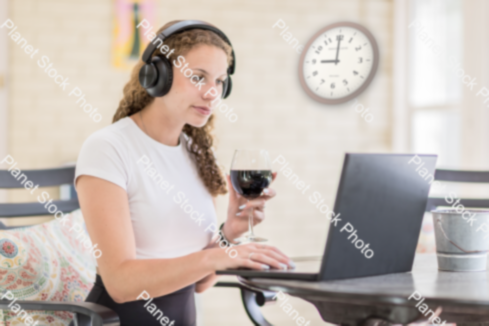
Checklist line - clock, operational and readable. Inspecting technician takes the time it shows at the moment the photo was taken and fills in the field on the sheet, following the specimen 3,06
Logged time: 9,00
